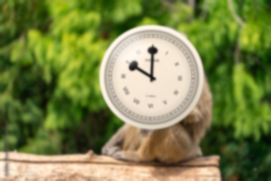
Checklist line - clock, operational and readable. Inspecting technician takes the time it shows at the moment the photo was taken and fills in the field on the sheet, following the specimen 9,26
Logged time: 10,00
